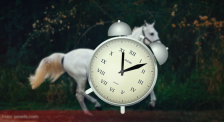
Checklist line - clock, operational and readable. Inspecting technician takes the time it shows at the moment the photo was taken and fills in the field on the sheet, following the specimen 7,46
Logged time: 11,07
